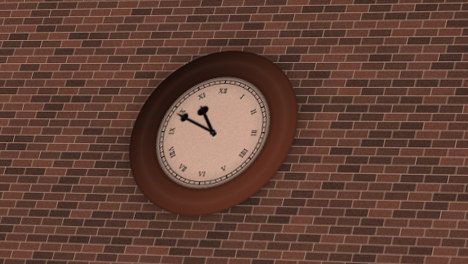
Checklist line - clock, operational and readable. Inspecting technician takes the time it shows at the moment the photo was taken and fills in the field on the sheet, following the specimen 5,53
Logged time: 10,49
